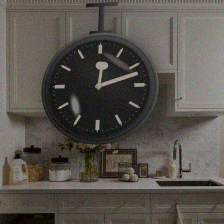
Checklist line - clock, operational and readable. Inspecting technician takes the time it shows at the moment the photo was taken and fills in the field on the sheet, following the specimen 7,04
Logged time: 12,12
